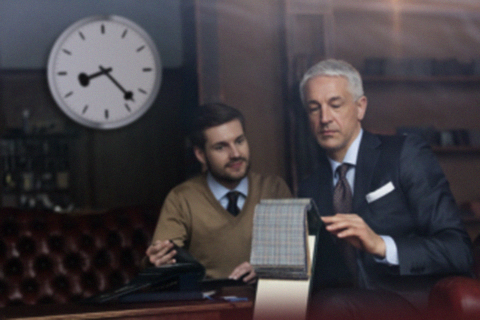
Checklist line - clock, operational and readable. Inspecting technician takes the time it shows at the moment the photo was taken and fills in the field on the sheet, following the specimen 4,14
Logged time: 8,23
